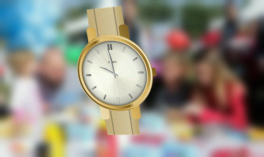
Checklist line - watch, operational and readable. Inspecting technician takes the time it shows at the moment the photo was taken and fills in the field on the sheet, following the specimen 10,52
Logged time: 9,59
